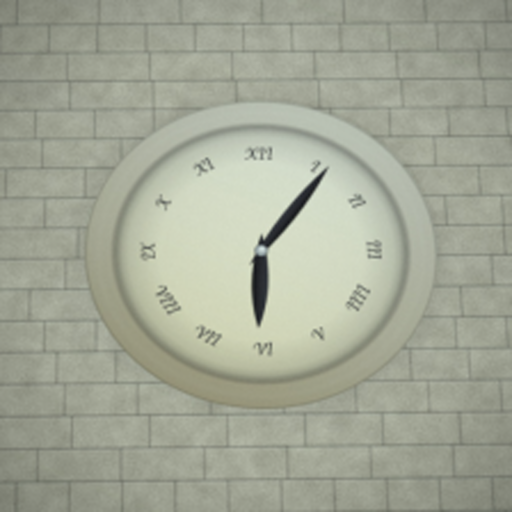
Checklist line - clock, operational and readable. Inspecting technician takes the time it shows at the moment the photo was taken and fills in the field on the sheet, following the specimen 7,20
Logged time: 6,06
